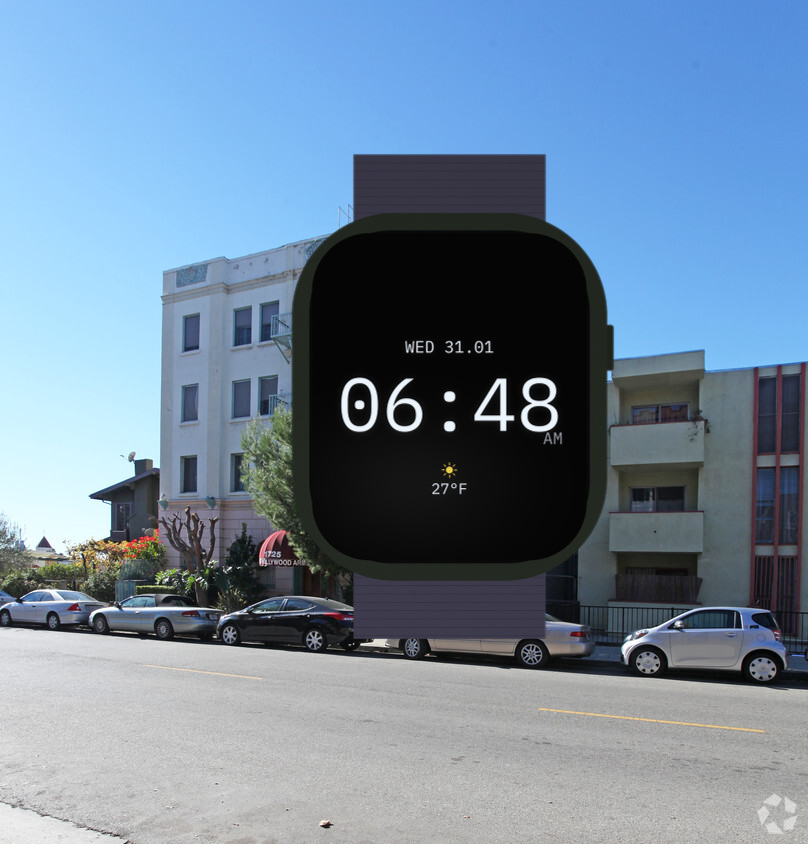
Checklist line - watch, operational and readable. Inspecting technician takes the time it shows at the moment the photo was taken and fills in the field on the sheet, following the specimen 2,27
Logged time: 6,48
